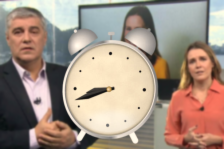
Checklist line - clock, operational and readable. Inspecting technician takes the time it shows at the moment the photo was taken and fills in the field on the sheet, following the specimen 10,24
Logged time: 8,42
